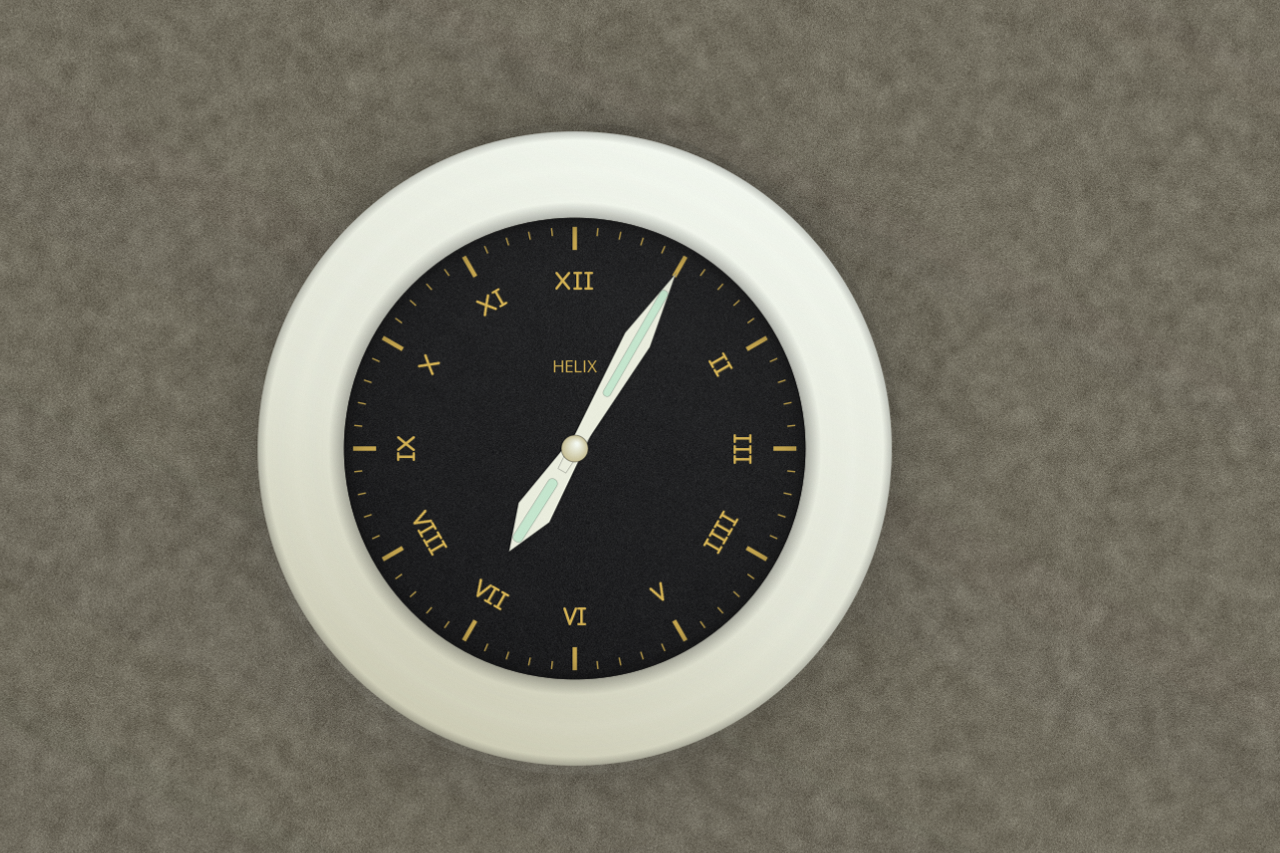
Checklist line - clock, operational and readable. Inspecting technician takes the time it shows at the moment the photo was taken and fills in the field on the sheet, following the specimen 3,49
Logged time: 7,05
